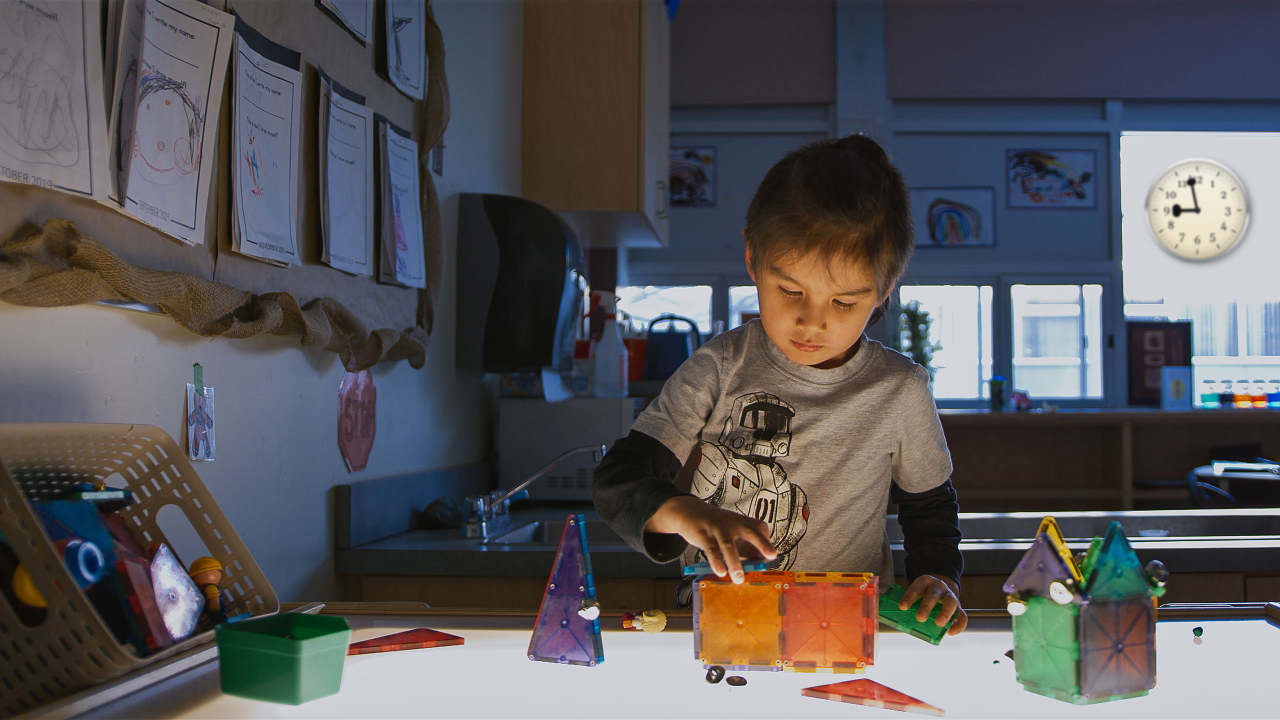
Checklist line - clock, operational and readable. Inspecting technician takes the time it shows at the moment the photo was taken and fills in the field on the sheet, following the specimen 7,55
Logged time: 8,58
